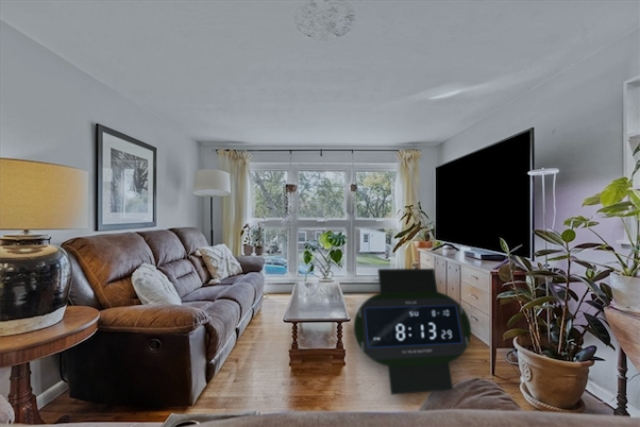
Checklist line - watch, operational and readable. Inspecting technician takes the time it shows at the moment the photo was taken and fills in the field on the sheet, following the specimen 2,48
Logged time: 8,13
